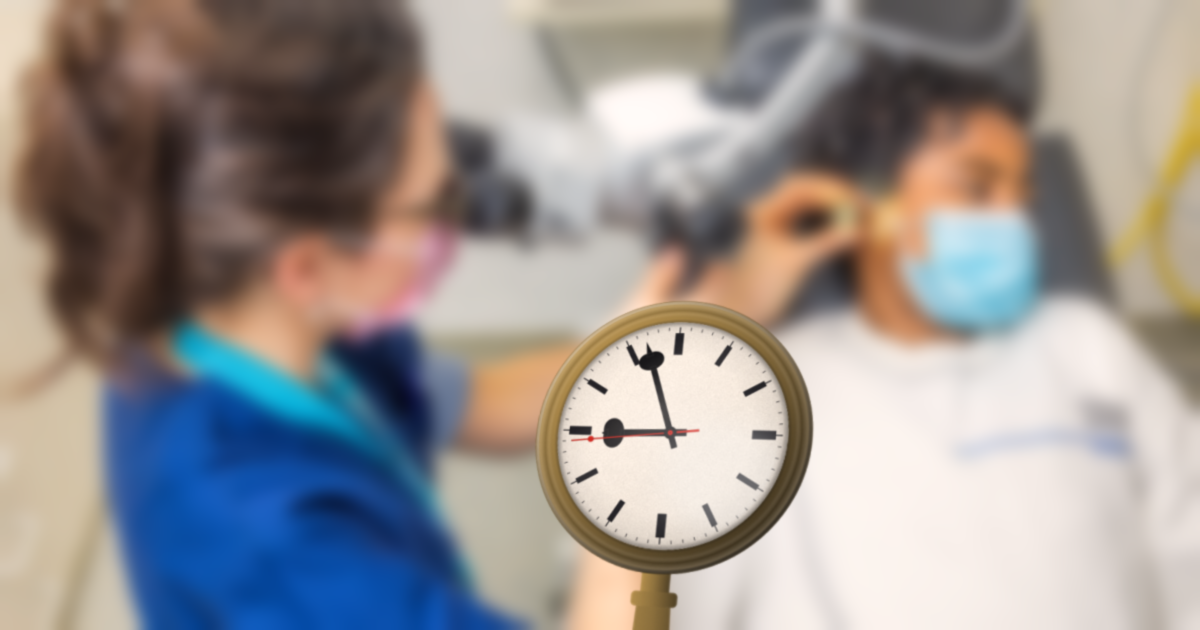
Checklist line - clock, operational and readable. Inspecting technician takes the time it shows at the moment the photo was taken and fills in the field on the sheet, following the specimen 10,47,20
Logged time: 8,56,44
